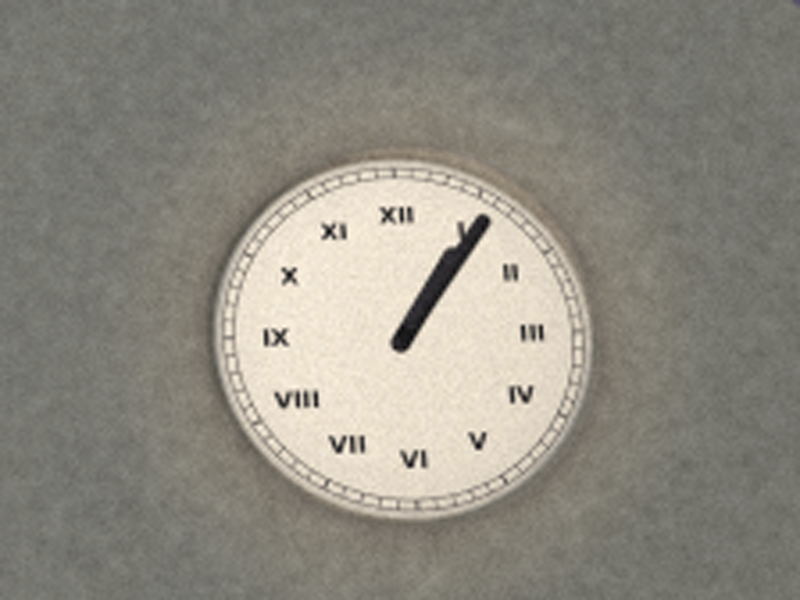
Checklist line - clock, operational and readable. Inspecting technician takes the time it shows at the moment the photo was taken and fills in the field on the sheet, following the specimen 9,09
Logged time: 1,06
